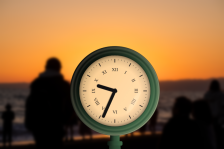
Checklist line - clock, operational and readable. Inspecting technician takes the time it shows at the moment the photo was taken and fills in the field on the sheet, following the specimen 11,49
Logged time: 9,34
